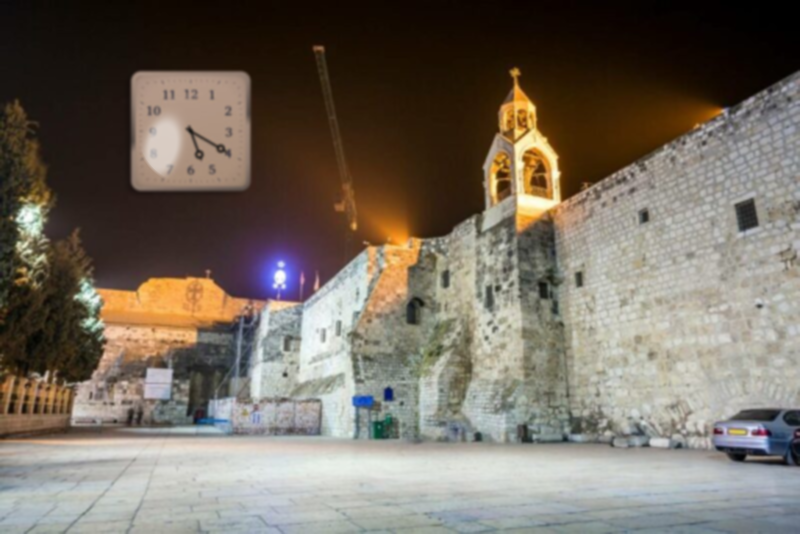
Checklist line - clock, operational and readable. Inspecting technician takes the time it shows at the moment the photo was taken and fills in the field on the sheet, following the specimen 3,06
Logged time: 5,20
